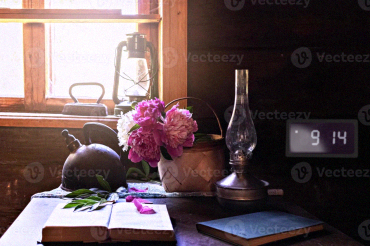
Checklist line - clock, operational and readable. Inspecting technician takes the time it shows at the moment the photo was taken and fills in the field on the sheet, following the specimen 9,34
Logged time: 9,14
